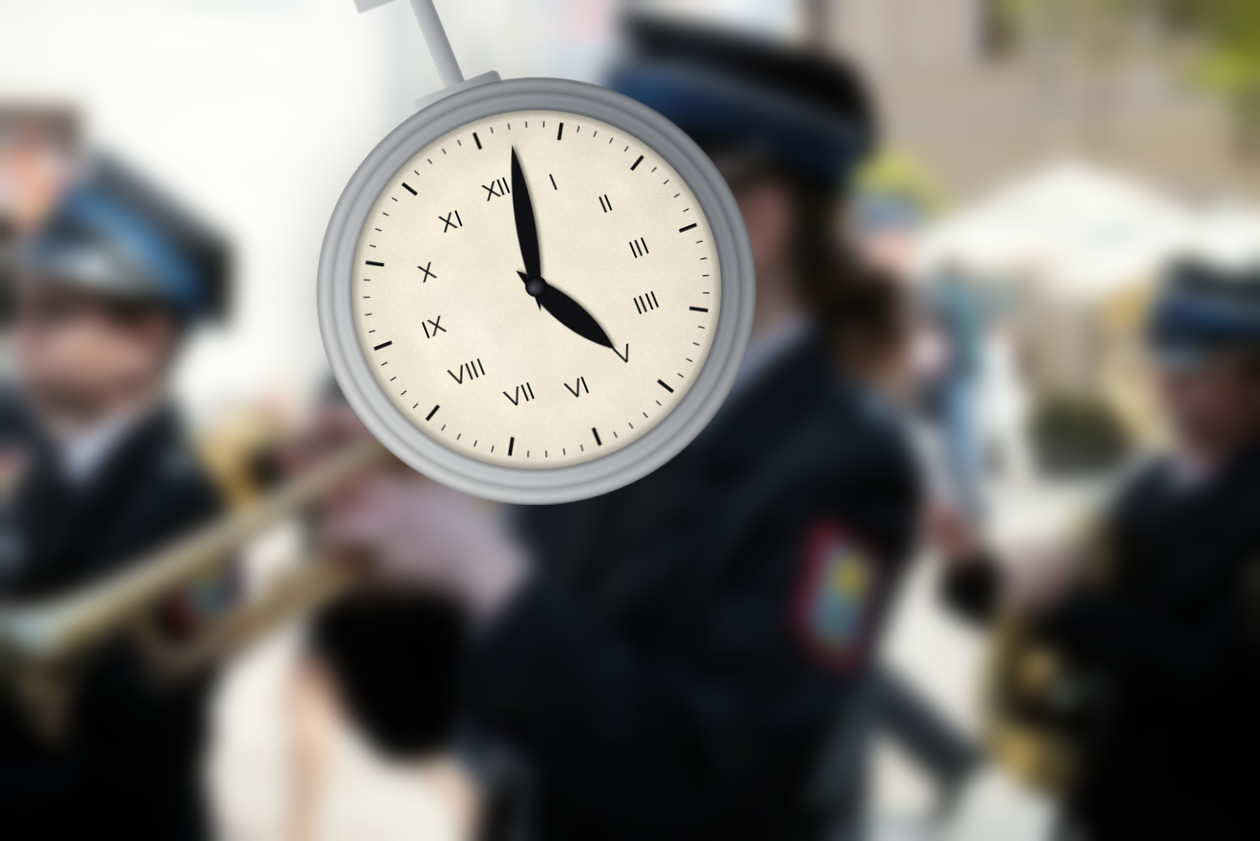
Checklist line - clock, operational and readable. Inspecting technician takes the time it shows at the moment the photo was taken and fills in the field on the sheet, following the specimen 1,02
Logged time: 5,02
